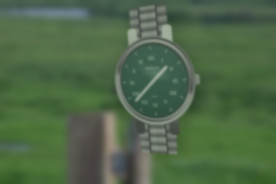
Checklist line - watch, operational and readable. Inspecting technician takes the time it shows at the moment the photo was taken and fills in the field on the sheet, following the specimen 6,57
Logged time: 1,38
